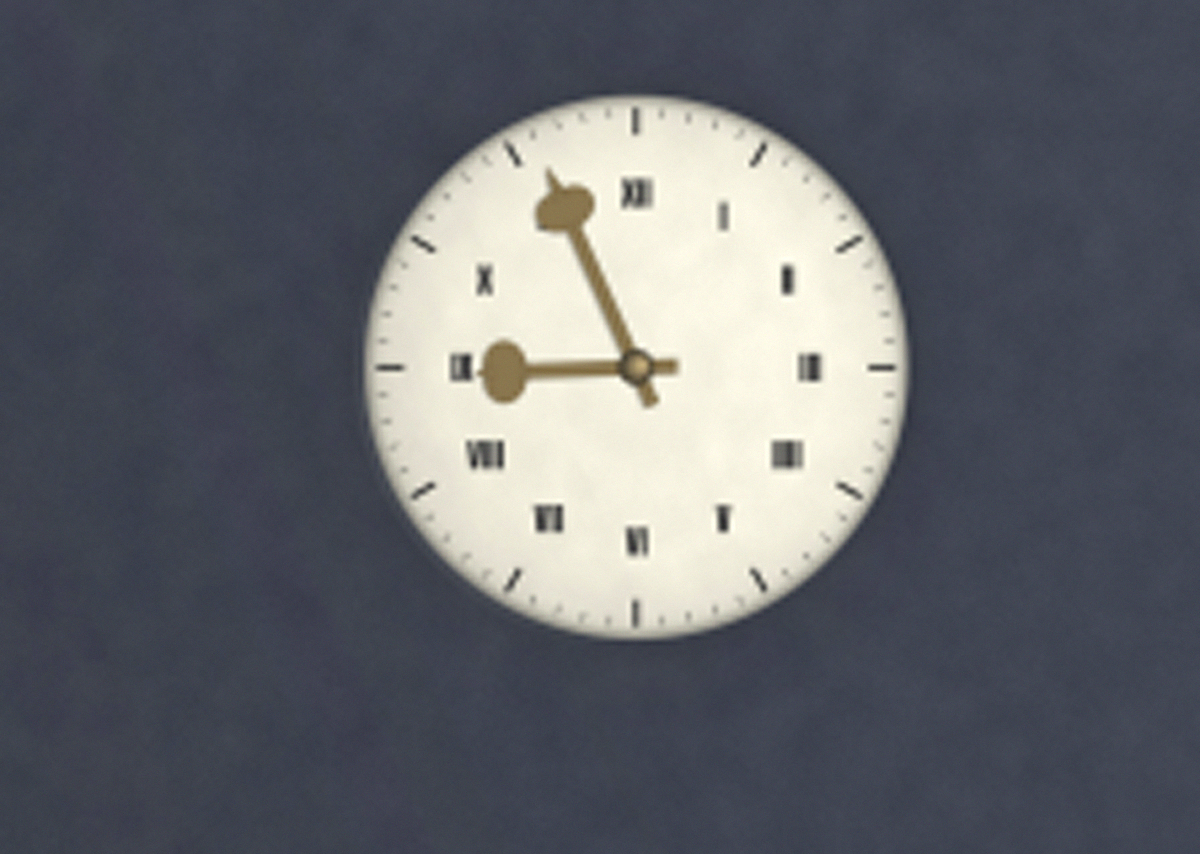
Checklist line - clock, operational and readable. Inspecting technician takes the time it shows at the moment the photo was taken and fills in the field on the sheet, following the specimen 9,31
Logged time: 8,56
